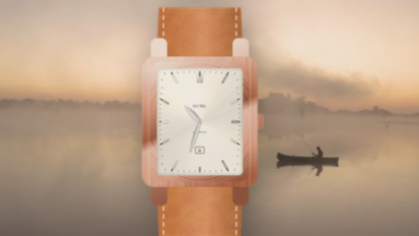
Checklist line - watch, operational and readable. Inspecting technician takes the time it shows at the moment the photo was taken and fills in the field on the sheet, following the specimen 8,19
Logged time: 10,33
